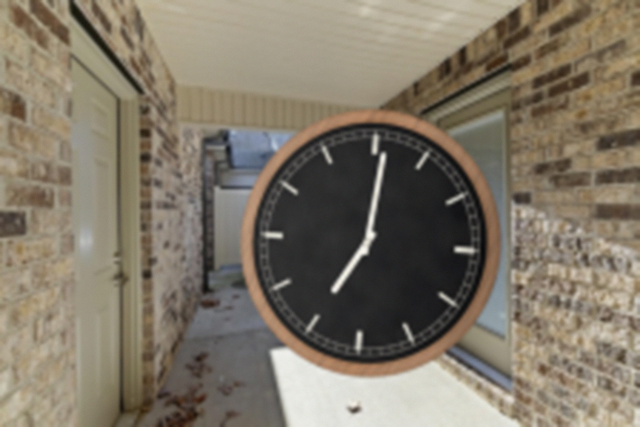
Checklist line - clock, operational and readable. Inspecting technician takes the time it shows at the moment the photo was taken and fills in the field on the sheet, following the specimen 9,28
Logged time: 7,01
